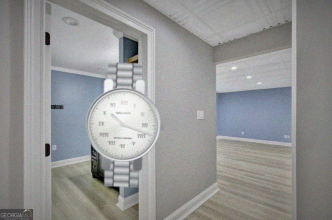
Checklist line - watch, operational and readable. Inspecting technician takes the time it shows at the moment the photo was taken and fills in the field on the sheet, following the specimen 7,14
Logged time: 10,18
